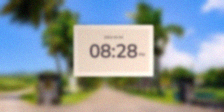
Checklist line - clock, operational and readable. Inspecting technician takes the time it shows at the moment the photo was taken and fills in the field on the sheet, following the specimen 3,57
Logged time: 8,28
